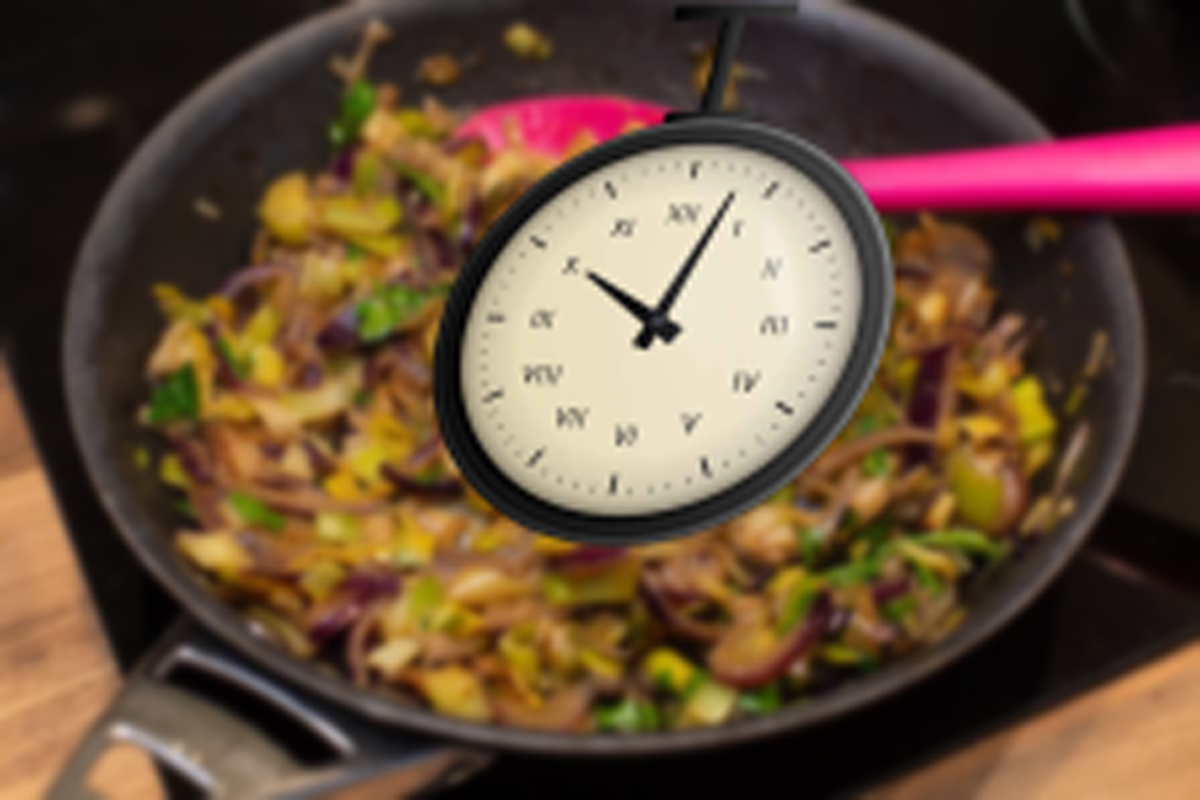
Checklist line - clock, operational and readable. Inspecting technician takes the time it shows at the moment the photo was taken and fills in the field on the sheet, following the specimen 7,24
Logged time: 10,03
